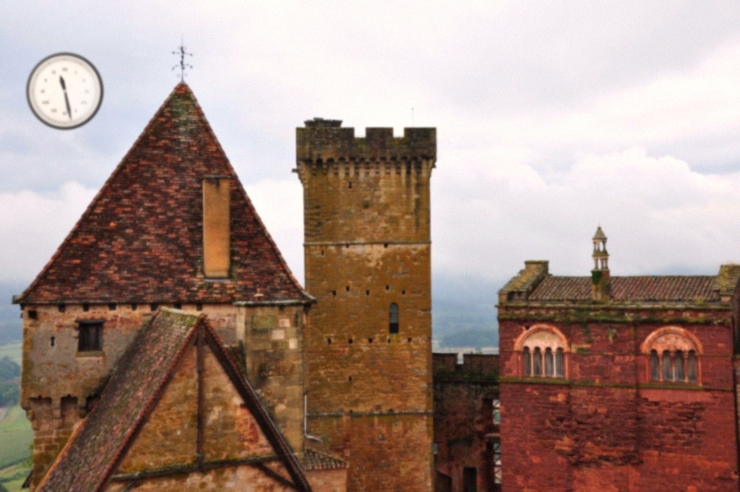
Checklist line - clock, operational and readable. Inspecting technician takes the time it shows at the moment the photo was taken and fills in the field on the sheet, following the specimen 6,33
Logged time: 11,28
